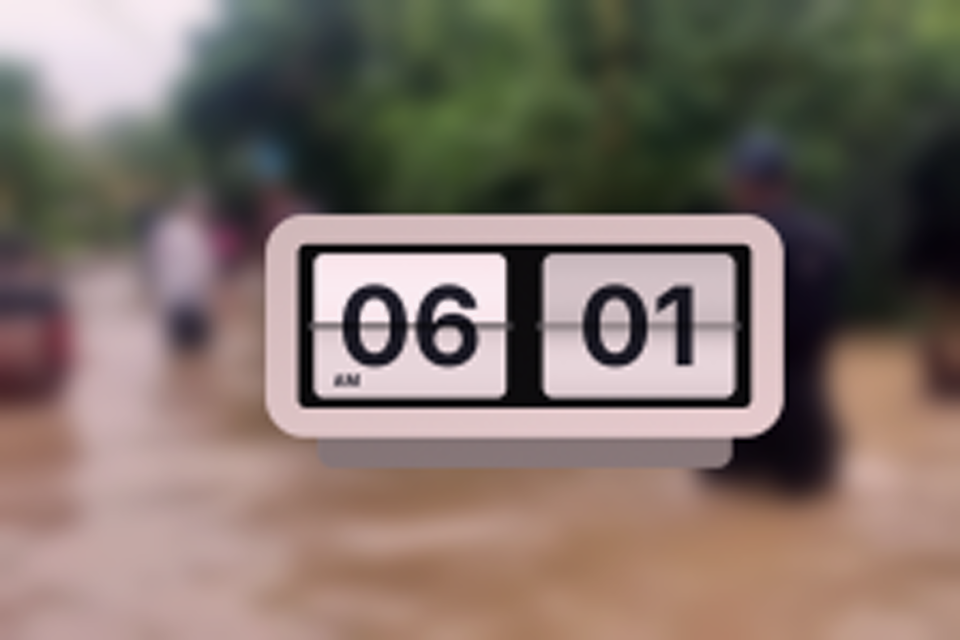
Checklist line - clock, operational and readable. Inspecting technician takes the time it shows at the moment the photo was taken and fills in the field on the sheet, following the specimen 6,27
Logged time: 6,01
